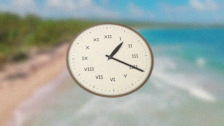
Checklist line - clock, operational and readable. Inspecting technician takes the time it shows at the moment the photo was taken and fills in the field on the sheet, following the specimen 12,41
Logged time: 1,20
